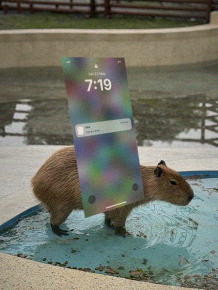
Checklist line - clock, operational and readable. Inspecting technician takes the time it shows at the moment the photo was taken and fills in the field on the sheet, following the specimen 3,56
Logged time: 7,19
